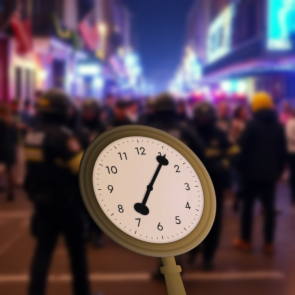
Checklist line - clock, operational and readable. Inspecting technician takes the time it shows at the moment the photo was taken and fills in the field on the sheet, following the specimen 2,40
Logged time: 7,06
